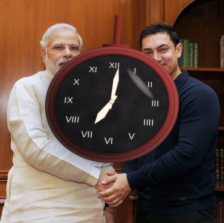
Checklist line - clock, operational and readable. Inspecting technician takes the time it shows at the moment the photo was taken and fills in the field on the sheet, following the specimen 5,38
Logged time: 7,01
